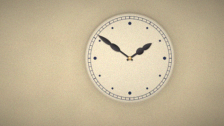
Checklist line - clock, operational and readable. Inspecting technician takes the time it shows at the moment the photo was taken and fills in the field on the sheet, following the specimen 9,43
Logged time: 1,51
